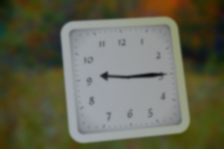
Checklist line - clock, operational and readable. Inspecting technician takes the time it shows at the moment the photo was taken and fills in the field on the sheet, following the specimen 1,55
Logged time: 9,15
